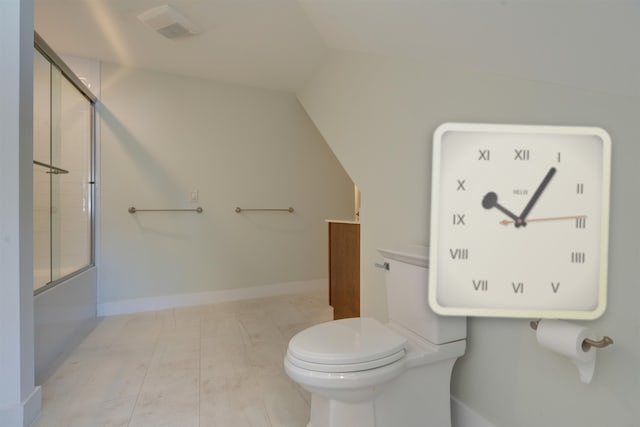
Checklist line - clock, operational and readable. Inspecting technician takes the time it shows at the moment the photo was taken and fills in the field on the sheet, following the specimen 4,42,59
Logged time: 10,05,14
